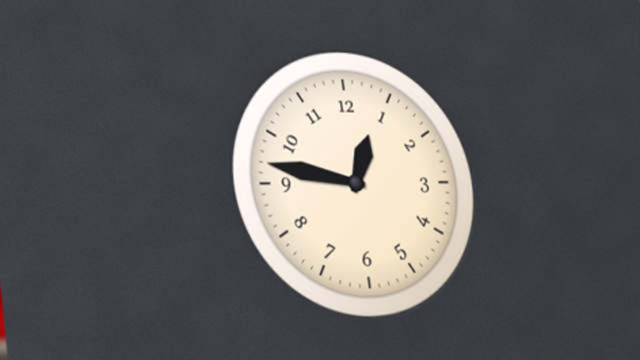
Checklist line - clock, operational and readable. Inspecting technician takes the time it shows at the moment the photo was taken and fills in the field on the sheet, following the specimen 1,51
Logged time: 12,47
